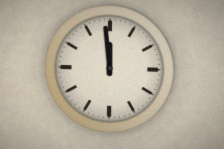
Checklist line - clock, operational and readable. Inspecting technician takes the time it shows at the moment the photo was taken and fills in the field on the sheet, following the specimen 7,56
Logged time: 11,59
